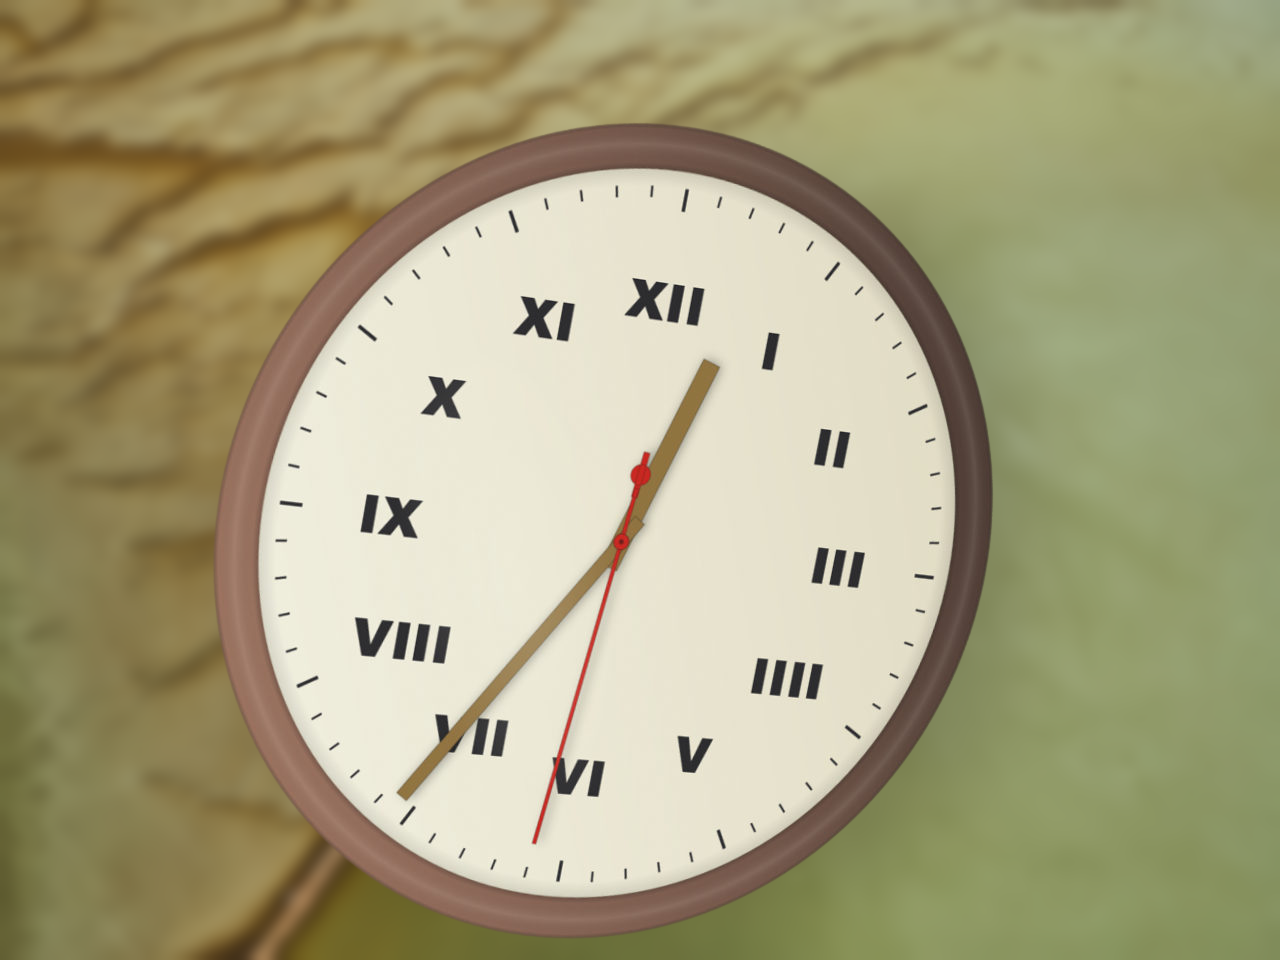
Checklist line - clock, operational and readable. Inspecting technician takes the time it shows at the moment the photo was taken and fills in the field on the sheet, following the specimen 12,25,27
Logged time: 12,35,31
